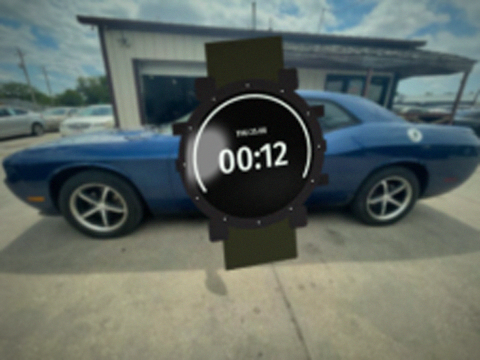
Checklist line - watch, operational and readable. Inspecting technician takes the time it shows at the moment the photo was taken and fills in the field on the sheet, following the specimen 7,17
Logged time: 0,12
